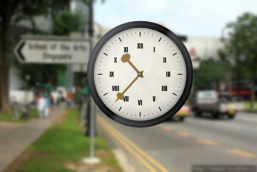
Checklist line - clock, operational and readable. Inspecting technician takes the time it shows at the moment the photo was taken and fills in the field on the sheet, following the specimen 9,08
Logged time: 10,37
